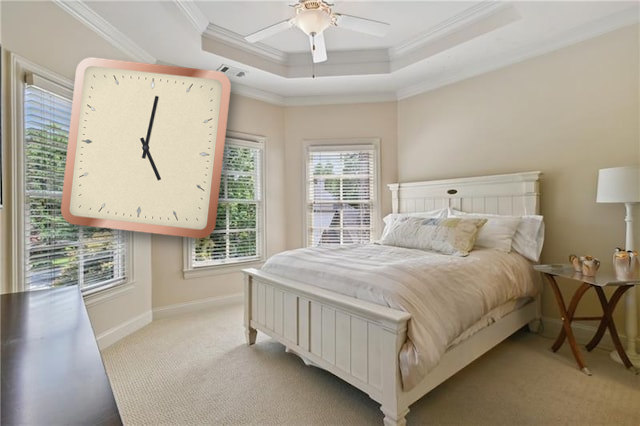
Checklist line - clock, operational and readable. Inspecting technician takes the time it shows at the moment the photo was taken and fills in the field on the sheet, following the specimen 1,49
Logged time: 5,01
